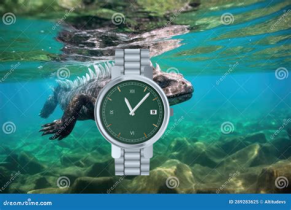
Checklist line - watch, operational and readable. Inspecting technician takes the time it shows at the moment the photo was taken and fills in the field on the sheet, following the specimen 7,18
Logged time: 11,07
